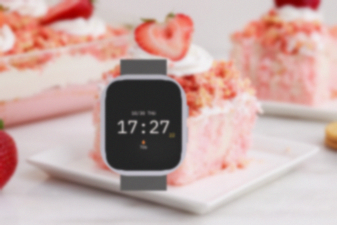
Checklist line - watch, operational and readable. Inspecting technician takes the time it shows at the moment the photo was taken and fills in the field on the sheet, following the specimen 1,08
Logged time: 17,27
